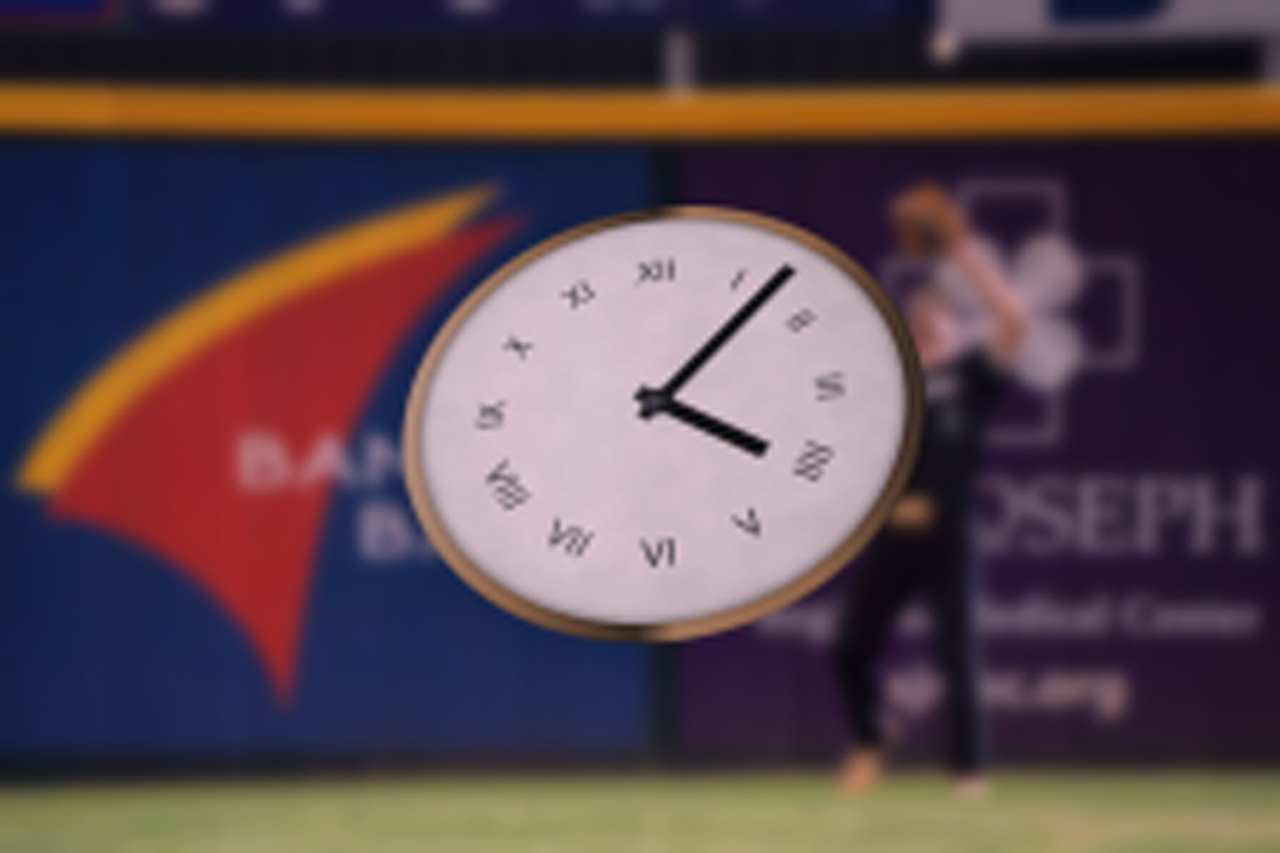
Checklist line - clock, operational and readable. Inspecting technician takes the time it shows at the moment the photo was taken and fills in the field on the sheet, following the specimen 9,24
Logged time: 4,07
